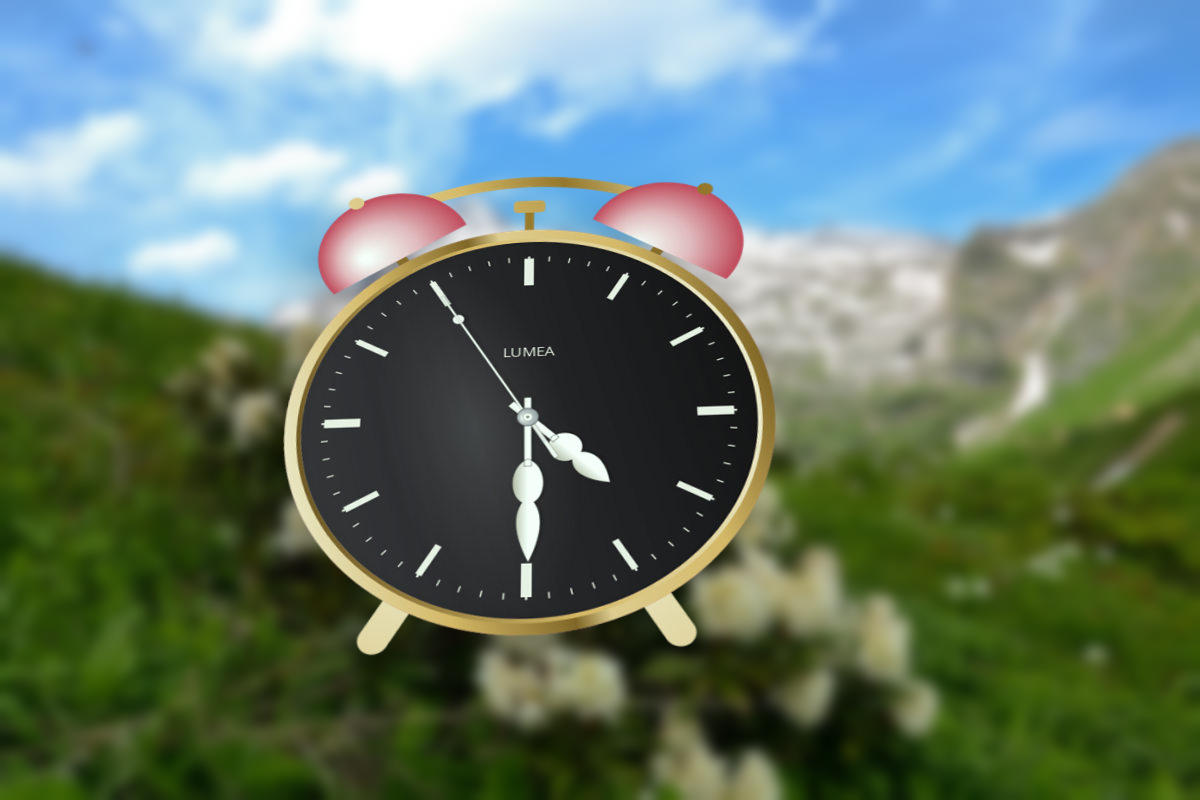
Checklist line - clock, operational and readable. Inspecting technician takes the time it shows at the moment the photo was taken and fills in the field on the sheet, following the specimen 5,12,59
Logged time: 4,29,55
